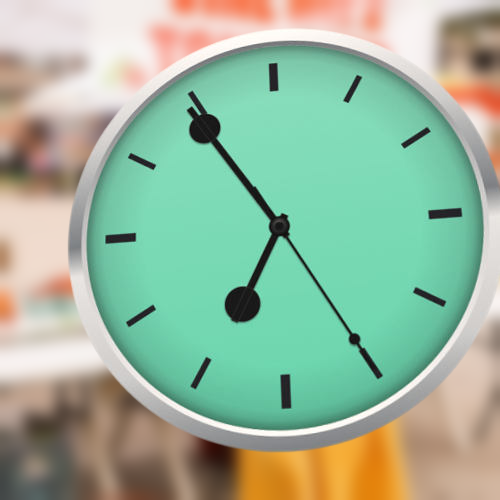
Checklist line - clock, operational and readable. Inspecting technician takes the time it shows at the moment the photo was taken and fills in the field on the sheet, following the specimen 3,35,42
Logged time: 6,54,25
